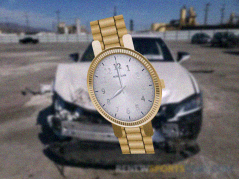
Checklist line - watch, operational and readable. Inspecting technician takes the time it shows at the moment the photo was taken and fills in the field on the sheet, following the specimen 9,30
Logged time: 8,00
